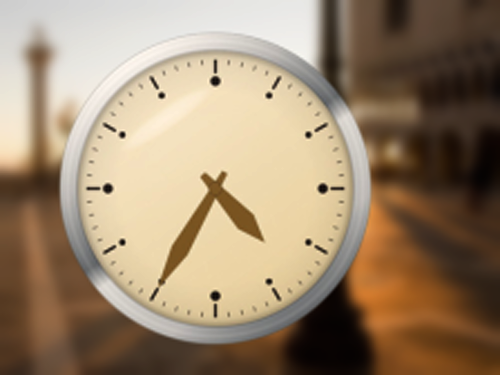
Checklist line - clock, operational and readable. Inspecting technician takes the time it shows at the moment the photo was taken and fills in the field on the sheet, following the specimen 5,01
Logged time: 4,35
